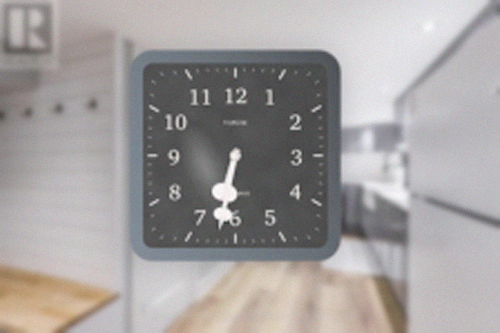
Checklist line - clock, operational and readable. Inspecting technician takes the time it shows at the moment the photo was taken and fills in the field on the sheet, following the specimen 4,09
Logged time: 6,32
